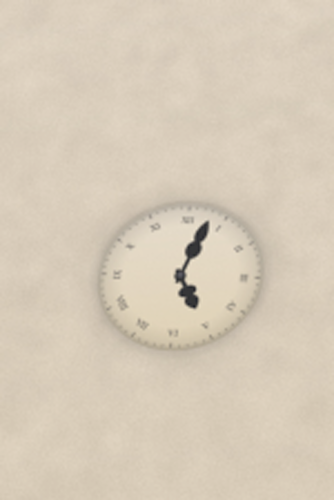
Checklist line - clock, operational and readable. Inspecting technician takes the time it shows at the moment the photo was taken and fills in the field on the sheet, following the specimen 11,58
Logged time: 5,03
